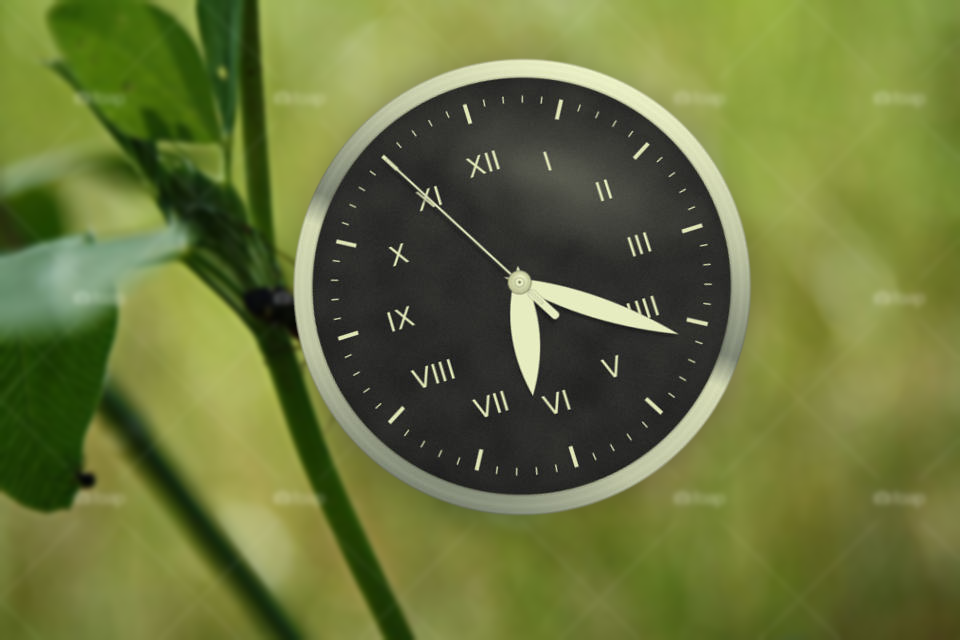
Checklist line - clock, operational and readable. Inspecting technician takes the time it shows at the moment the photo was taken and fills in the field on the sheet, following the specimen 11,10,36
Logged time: 6,20,55
